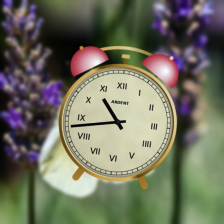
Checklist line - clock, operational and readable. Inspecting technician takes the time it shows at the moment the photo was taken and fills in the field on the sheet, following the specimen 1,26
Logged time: 10,43
